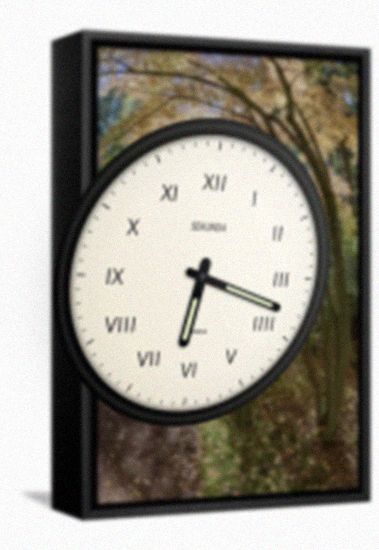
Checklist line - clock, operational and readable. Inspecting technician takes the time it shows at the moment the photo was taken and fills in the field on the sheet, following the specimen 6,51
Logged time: 6,18
